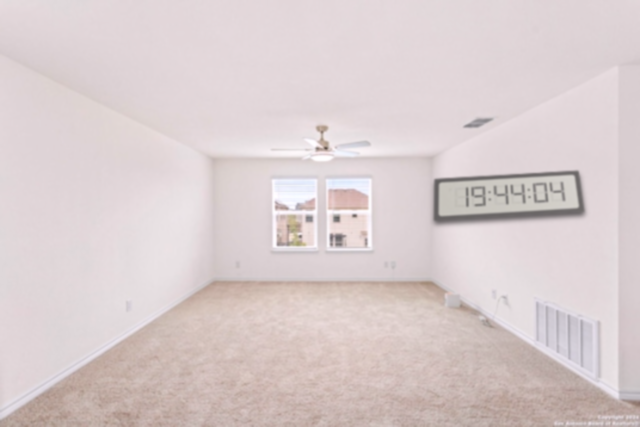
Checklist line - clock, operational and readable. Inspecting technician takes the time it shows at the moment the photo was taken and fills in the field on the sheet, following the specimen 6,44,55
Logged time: 19,44,04
